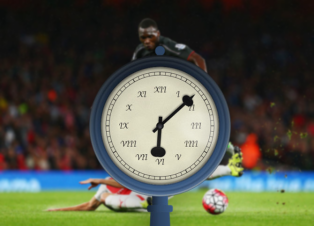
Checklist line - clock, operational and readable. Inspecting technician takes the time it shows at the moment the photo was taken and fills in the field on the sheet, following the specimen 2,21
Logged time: 6,08
